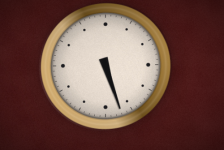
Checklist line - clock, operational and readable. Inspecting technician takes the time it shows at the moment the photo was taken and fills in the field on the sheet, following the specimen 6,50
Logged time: 5,27
